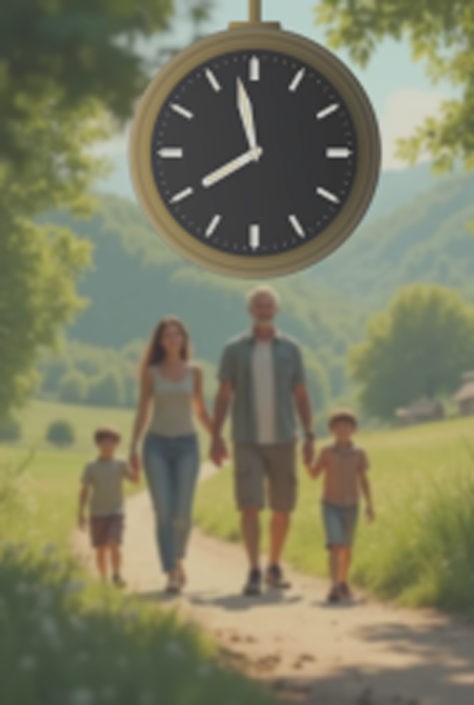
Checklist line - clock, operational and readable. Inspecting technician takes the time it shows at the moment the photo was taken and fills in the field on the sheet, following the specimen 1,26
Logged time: 7,58
